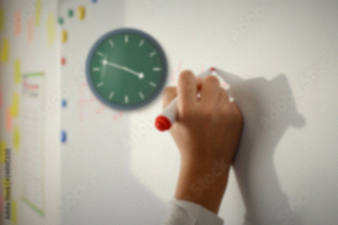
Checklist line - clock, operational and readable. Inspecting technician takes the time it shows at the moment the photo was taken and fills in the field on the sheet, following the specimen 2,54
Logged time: 3,48
